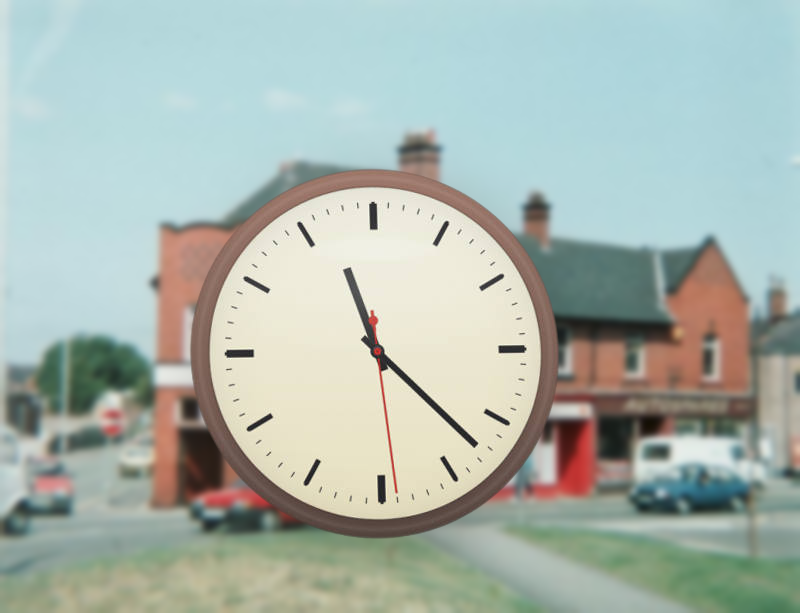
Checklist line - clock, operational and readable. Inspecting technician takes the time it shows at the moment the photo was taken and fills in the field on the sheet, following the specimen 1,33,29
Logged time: 11,22,29
